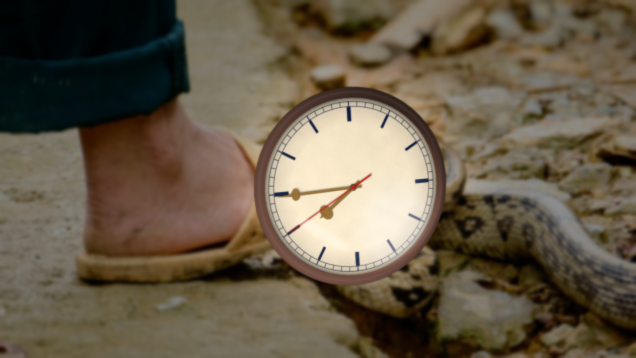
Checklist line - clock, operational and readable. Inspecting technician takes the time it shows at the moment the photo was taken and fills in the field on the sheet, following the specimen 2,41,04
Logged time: 7,44,40
